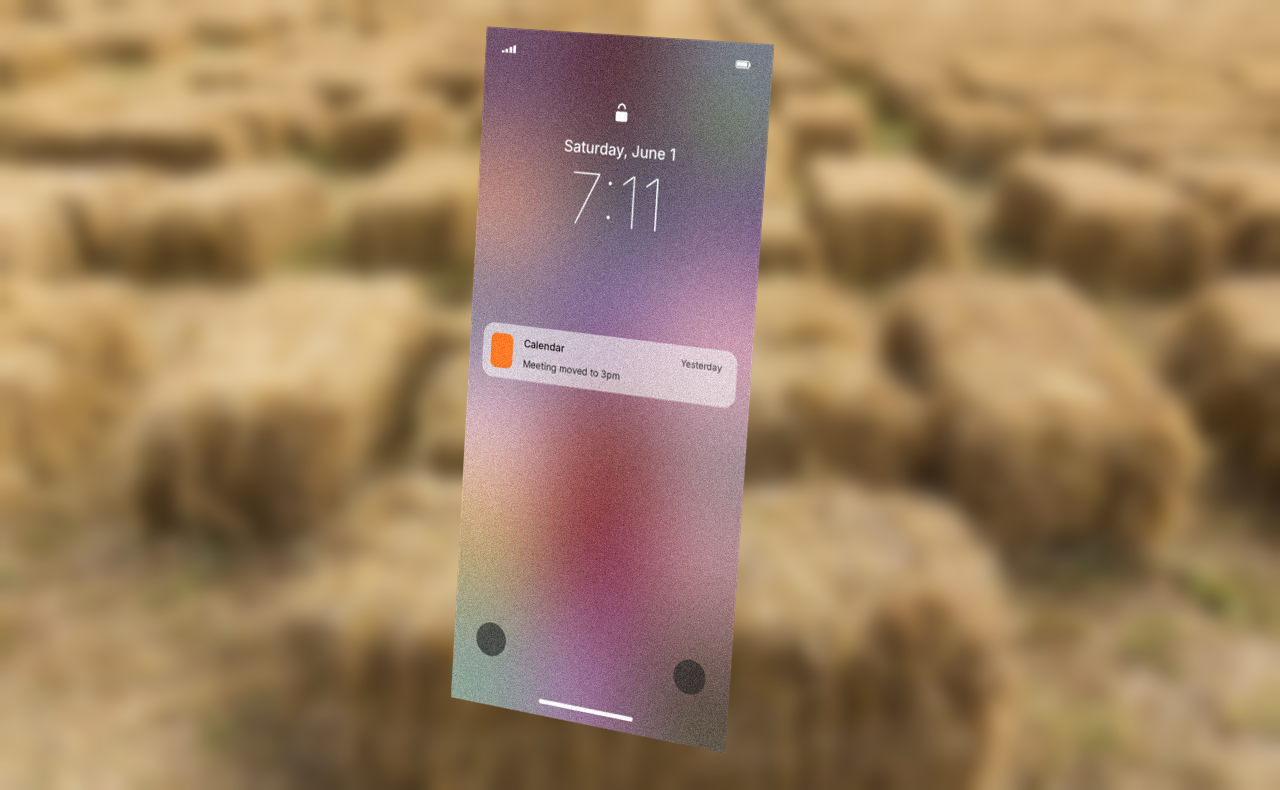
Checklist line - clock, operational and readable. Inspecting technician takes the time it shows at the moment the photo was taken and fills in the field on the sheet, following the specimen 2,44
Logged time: 7,11
